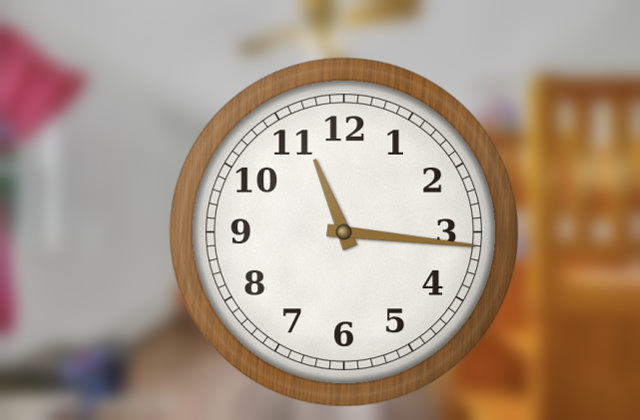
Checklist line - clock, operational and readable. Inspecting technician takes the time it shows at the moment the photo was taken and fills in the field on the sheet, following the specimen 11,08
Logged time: 11,16
